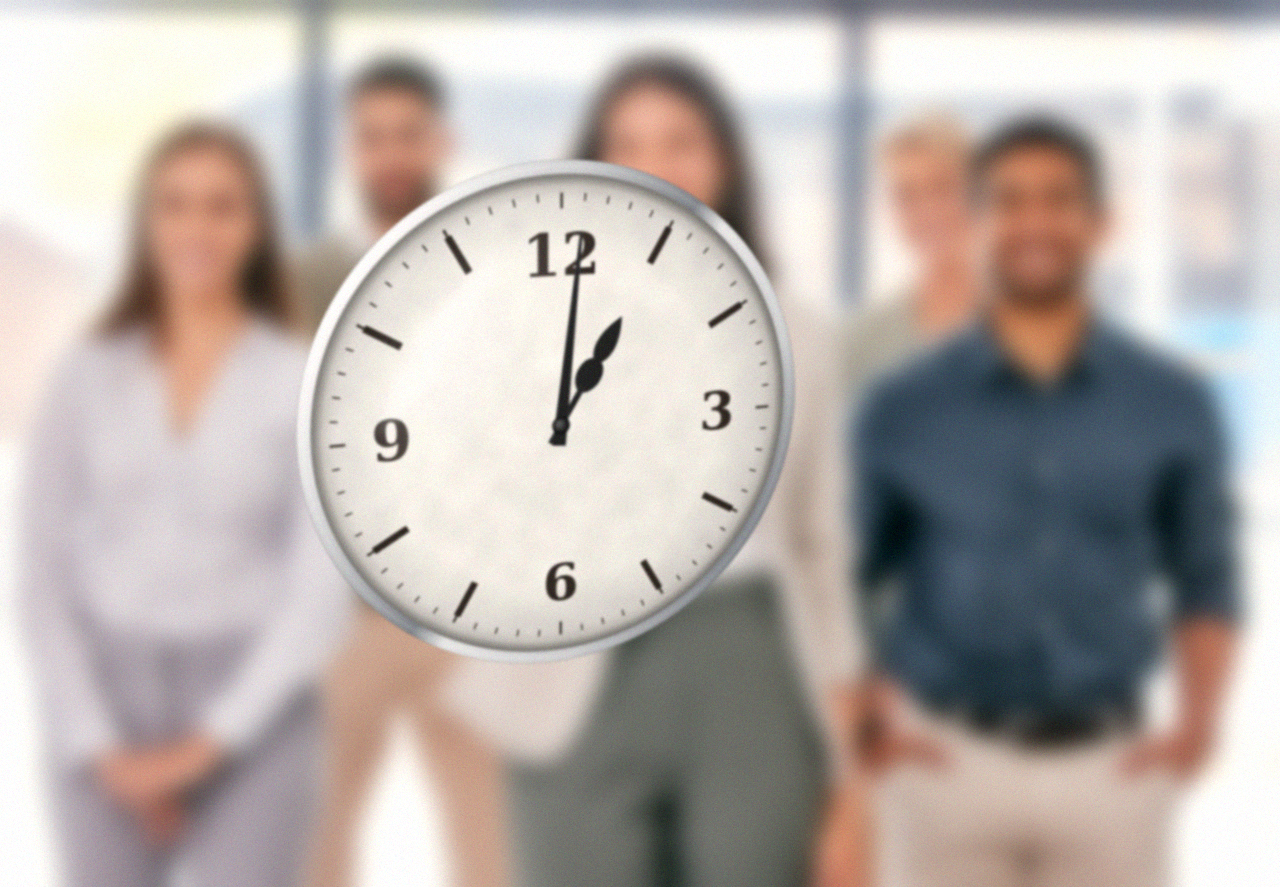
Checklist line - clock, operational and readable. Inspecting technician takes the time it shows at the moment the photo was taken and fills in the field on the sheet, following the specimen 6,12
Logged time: 1,01
